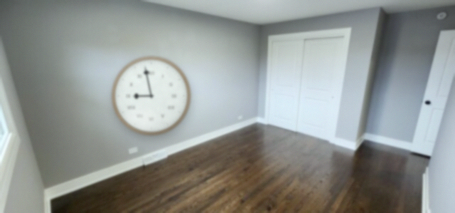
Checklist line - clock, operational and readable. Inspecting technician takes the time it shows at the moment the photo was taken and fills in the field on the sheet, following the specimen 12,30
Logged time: 8,58
